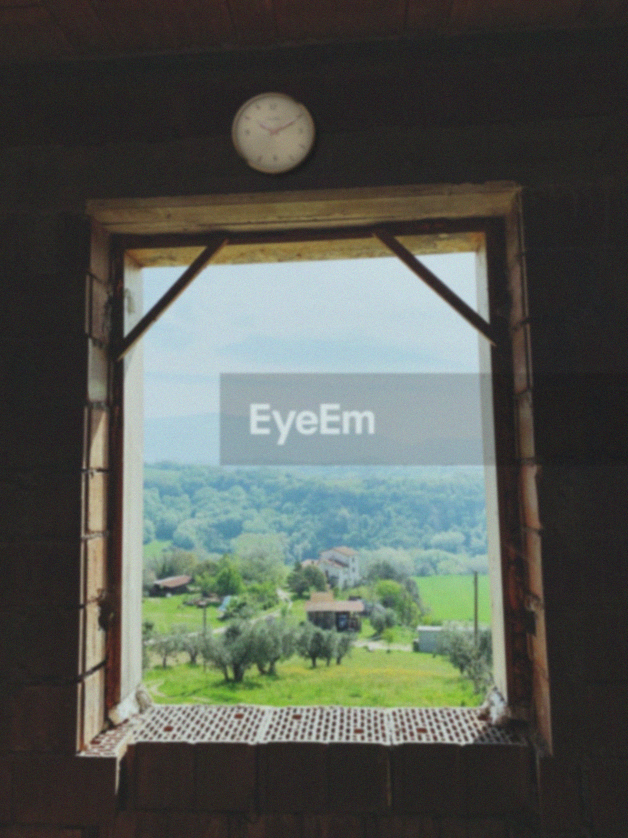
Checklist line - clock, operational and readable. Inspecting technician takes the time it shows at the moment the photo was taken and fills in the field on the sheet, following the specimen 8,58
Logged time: 10,10
